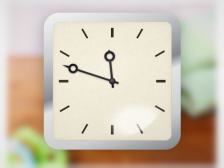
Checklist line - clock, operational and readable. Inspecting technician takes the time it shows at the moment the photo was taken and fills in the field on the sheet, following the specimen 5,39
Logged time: 11,48
